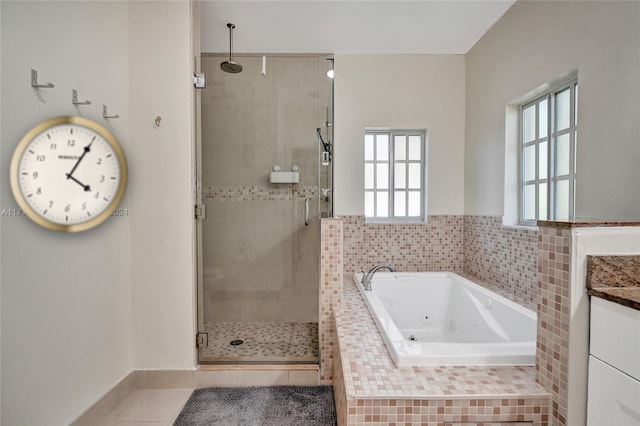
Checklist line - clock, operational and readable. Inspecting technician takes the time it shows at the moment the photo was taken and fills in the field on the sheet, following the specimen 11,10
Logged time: 4,05
